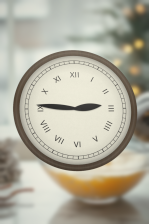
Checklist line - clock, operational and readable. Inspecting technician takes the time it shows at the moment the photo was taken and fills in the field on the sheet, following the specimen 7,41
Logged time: 2,46
